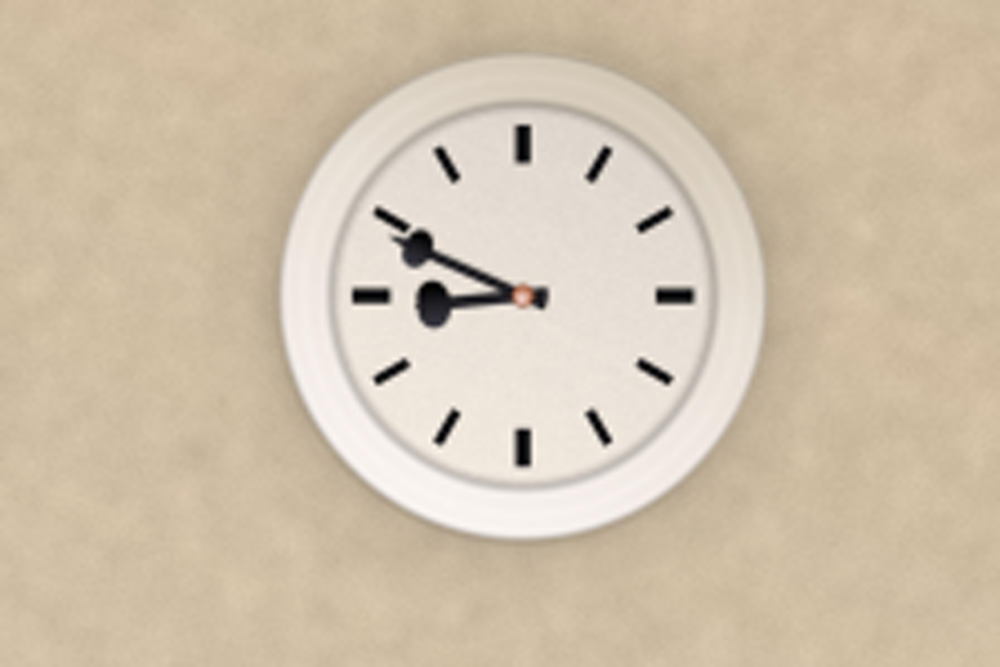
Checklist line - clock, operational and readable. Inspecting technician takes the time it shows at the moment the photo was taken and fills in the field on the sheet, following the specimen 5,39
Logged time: 8,49
